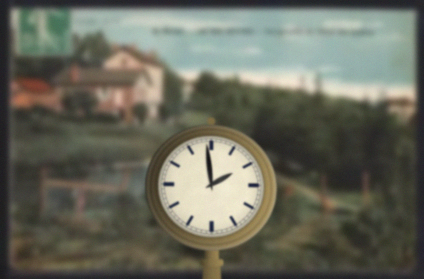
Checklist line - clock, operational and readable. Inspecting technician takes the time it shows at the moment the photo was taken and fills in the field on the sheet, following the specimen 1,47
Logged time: 1,59
